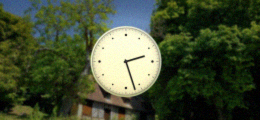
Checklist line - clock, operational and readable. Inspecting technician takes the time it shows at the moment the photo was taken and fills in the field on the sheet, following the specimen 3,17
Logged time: 2,27
